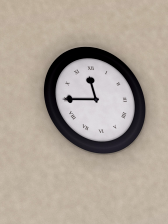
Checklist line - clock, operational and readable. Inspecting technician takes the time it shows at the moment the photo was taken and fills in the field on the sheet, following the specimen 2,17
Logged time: 11,45
